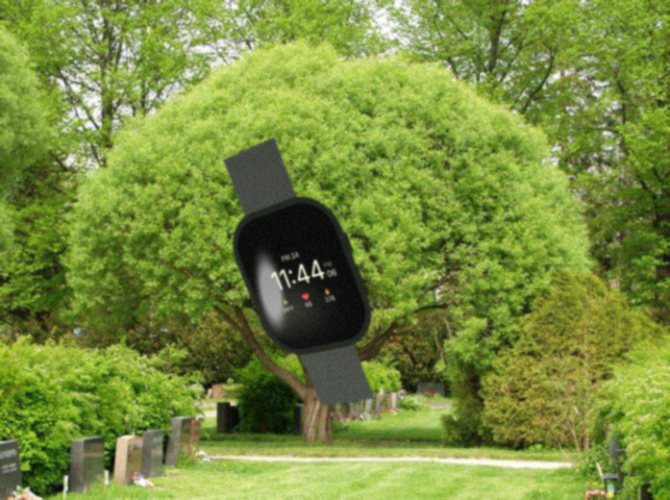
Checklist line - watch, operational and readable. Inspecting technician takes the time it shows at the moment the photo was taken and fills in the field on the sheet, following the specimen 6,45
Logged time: 11,44
